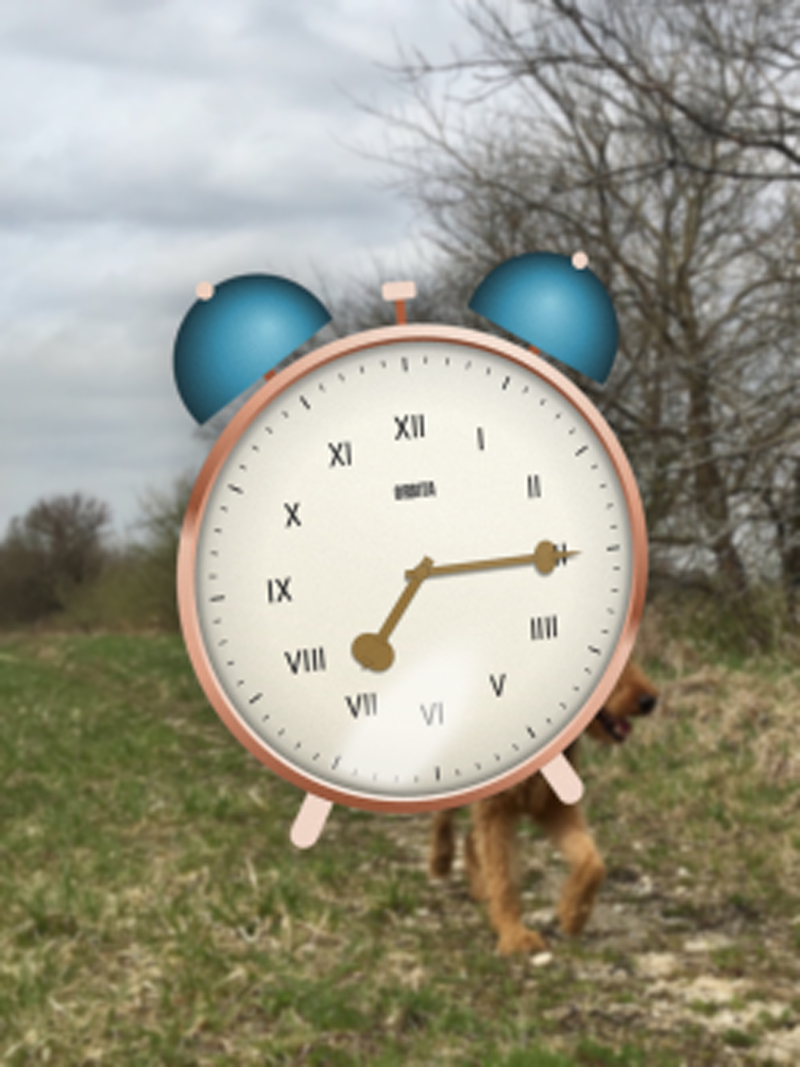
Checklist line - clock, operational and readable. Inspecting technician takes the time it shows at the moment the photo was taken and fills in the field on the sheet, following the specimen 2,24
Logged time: 7,15
